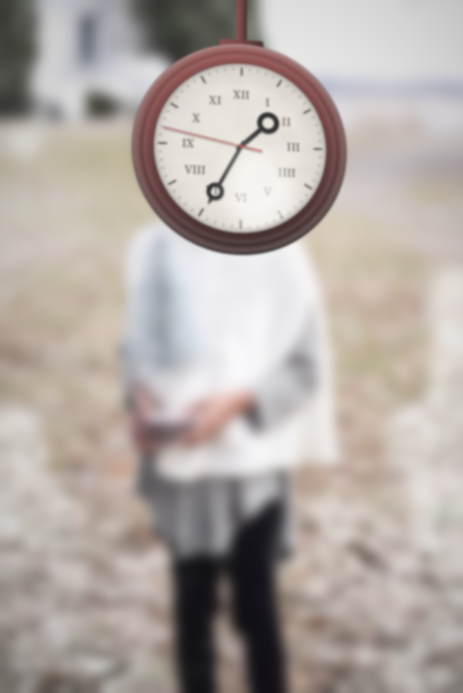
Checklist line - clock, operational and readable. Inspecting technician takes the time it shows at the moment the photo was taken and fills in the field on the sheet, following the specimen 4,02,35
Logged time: 1,34,47
